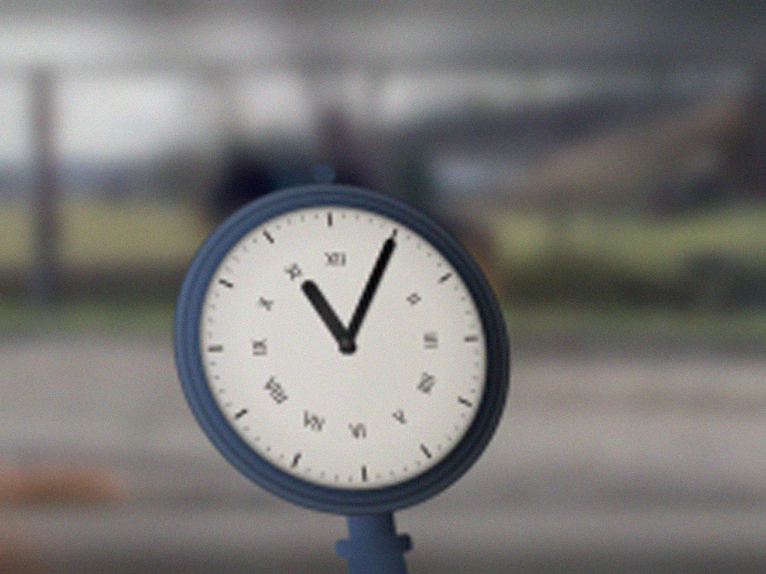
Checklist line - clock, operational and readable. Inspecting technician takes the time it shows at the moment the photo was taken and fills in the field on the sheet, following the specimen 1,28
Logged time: 11,05
